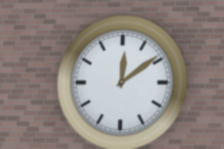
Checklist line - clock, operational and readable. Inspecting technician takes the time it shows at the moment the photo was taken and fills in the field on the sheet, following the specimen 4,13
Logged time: 12,09
